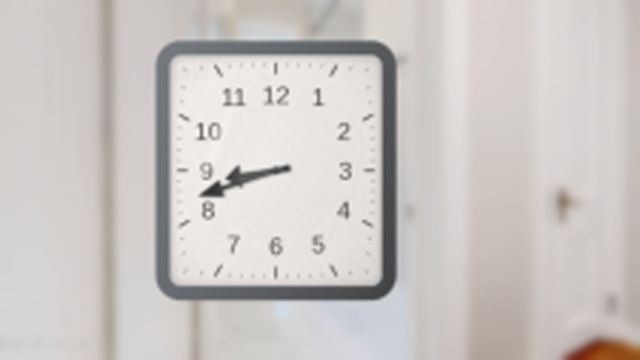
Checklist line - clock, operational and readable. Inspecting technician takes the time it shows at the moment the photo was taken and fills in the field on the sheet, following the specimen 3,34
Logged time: 8,42
